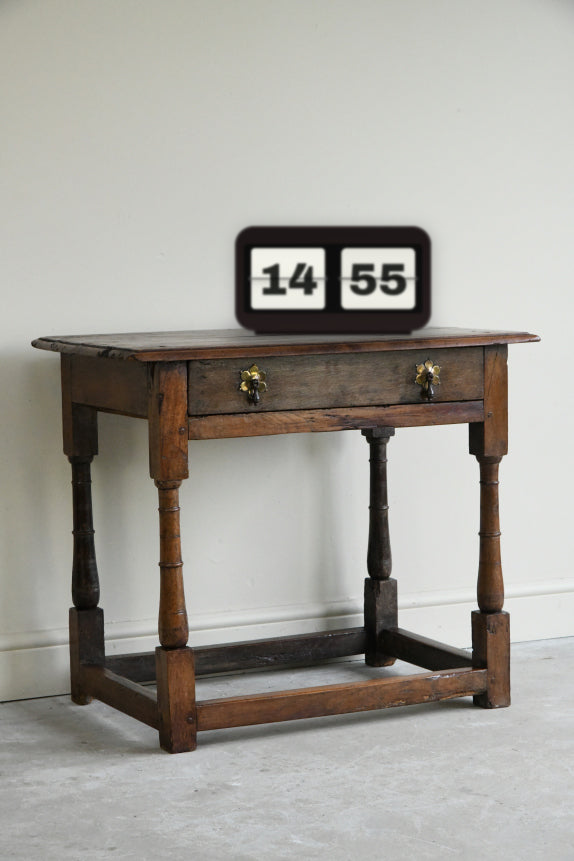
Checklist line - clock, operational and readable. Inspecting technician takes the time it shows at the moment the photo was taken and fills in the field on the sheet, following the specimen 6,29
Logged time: 14,55
